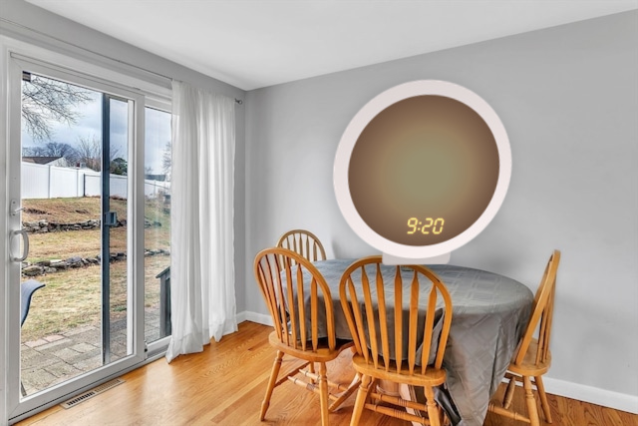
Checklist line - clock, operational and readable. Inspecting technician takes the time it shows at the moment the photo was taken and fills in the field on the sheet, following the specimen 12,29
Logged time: 9,20
